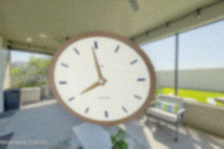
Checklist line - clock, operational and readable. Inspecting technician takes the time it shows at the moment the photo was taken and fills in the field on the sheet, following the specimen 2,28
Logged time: 7,59
